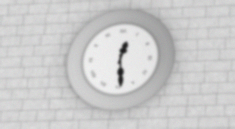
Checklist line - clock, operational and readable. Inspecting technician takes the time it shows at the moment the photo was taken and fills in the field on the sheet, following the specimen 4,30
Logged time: 12,29
